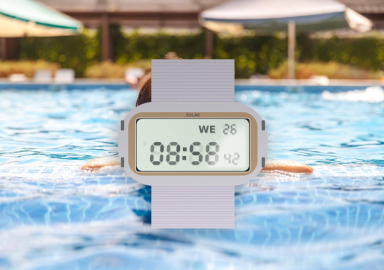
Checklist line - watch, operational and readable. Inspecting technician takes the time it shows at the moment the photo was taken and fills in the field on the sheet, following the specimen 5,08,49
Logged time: 8,58,42
